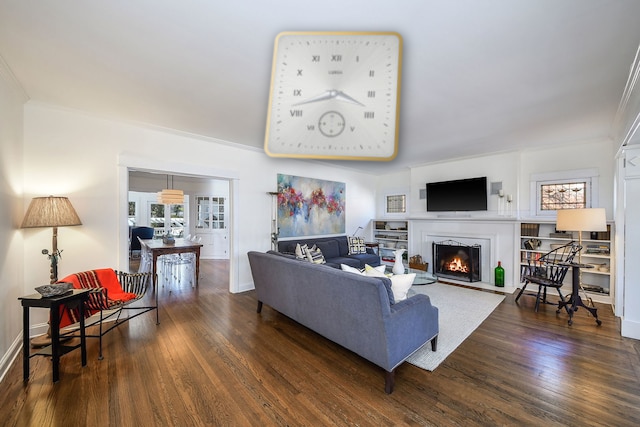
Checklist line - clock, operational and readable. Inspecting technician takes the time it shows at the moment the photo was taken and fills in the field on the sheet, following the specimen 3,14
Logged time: 3,42
